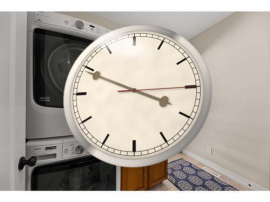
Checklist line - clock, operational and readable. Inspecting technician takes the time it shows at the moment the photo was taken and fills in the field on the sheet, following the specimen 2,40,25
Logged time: 3,49,15
